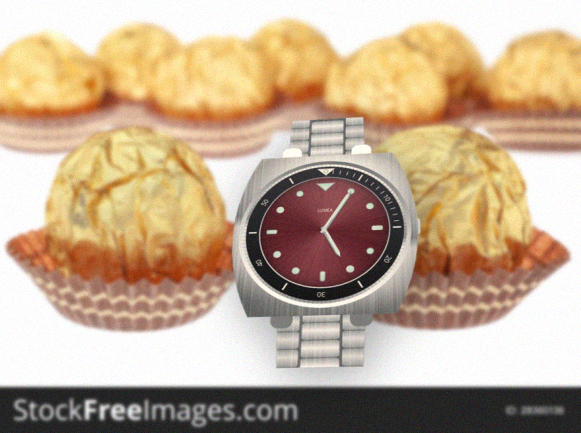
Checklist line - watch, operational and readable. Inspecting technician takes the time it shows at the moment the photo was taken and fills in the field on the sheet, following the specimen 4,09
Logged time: 5,05
